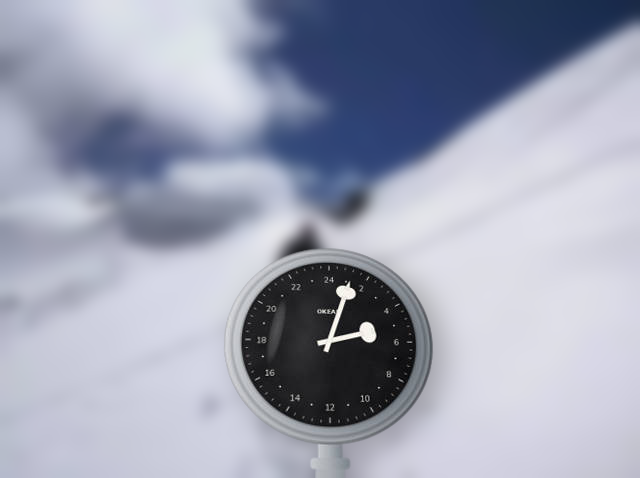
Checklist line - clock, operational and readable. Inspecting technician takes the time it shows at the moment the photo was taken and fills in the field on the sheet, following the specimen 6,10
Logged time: 5,03
